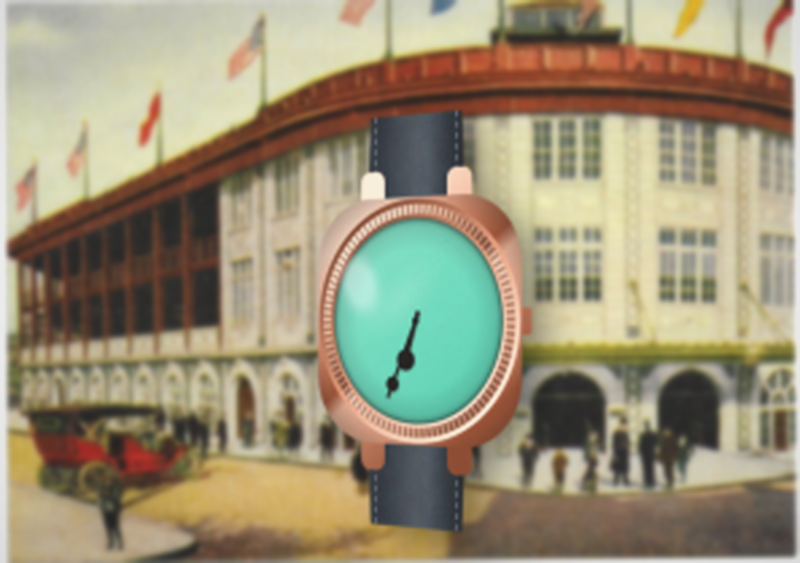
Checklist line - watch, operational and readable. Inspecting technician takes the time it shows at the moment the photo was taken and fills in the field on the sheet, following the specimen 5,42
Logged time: 6,34
